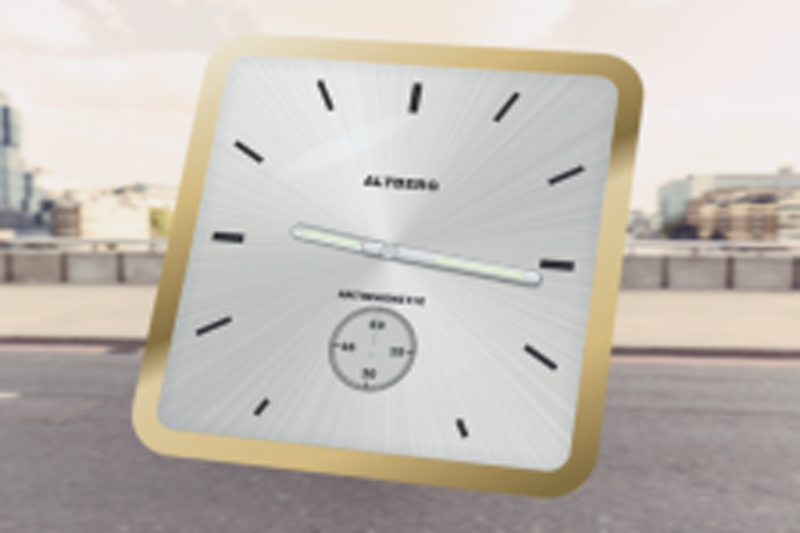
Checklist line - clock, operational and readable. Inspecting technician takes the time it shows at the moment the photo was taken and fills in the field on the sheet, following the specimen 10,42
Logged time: 9,16
